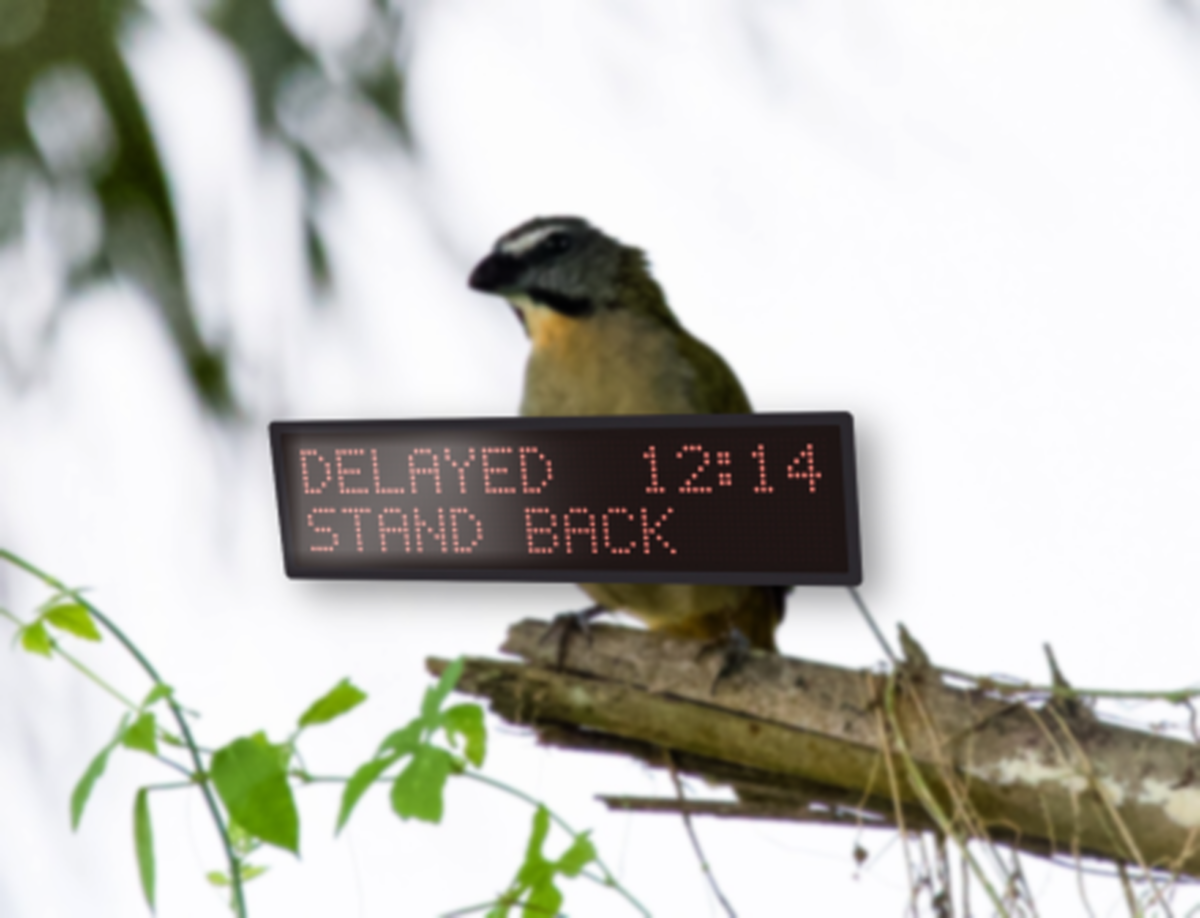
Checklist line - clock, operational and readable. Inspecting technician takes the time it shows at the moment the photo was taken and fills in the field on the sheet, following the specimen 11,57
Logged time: 12,14
